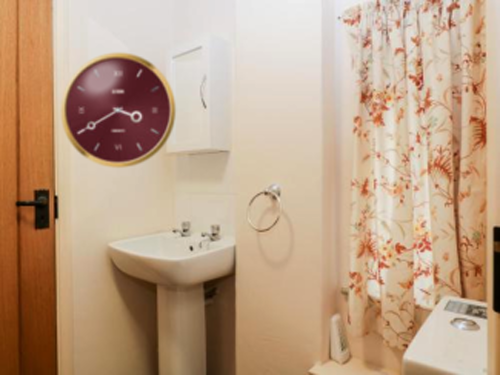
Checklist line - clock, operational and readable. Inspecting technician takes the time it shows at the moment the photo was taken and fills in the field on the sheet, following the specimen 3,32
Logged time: 3,40
